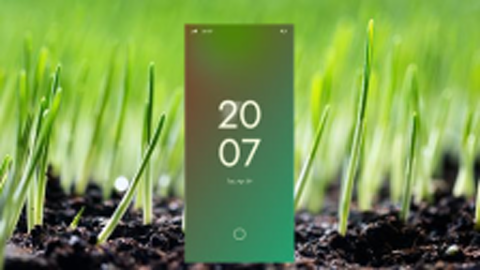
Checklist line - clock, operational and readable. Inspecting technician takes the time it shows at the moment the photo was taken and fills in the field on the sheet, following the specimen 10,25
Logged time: 20,07
